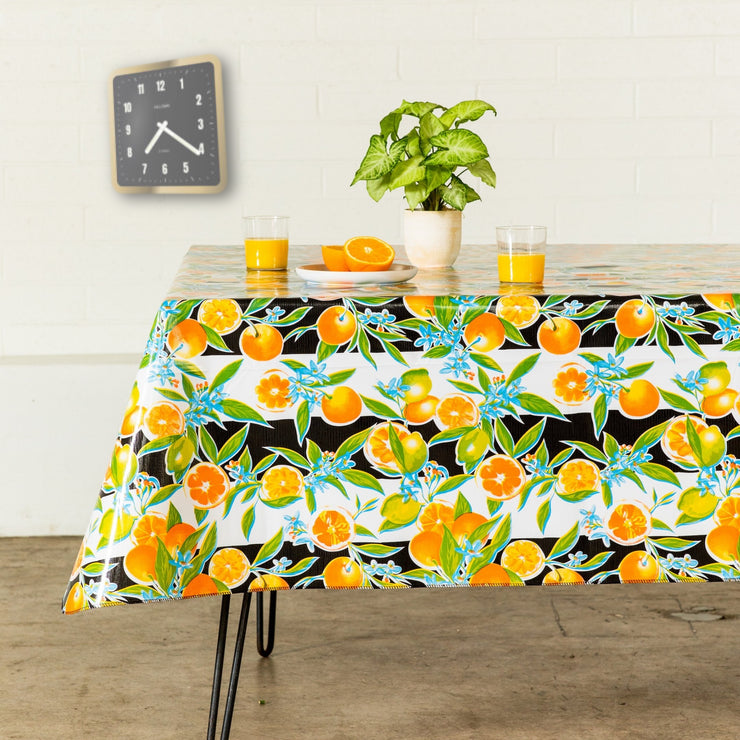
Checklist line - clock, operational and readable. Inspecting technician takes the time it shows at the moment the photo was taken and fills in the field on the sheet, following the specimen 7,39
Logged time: 7,21
